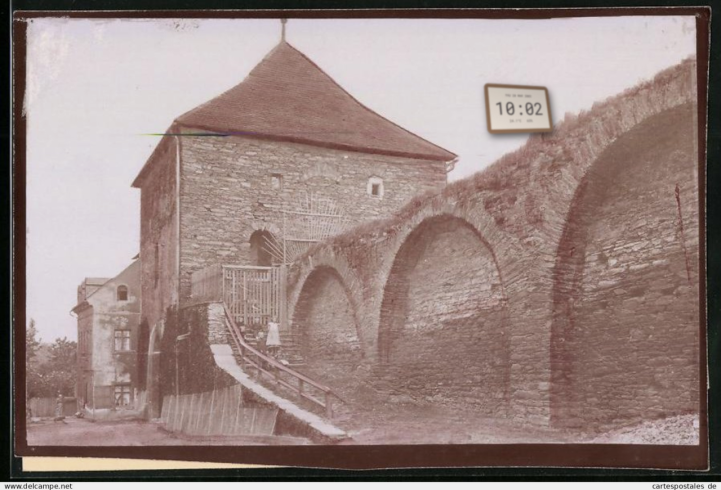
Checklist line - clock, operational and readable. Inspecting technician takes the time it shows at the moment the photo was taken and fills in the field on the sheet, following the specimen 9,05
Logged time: 10,02
